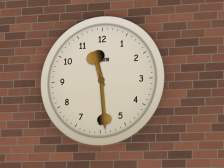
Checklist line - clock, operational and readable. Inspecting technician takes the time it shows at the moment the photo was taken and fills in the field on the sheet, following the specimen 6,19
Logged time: 11,29
